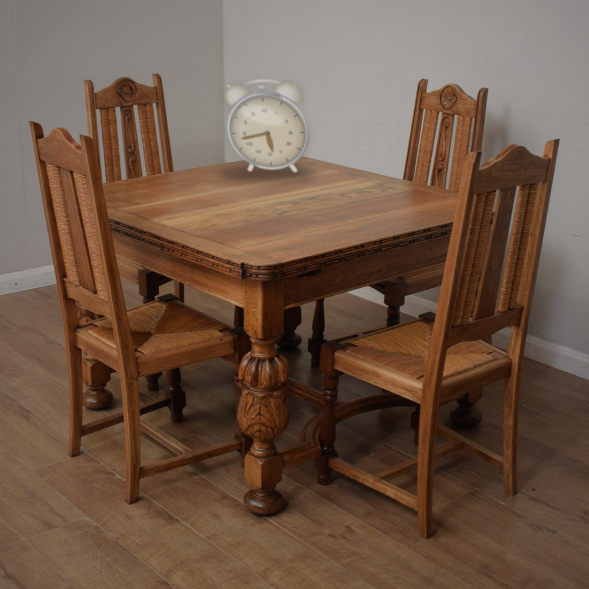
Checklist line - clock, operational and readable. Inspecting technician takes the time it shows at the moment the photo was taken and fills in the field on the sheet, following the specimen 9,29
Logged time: 5,43
